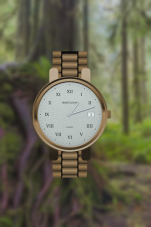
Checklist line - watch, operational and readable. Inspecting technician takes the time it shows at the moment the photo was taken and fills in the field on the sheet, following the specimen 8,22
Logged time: 1,12
